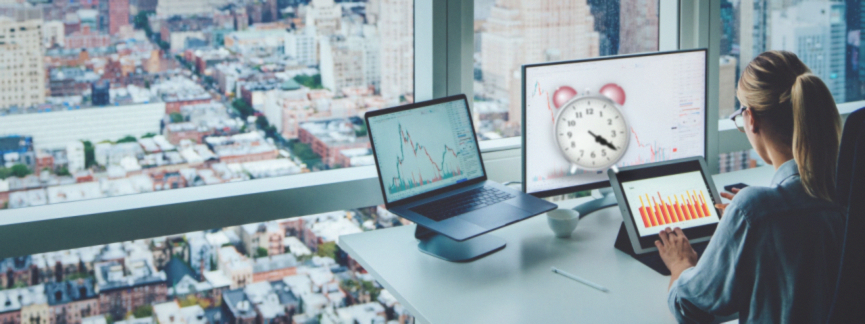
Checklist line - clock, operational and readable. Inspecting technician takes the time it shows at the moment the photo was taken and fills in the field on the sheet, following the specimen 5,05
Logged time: 4,21
